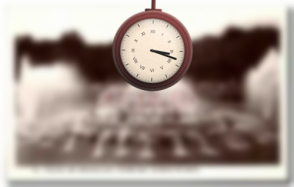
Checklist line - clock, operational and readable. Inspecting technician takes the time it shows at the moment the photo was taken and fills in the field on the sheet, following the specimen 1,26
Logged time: 3,18
